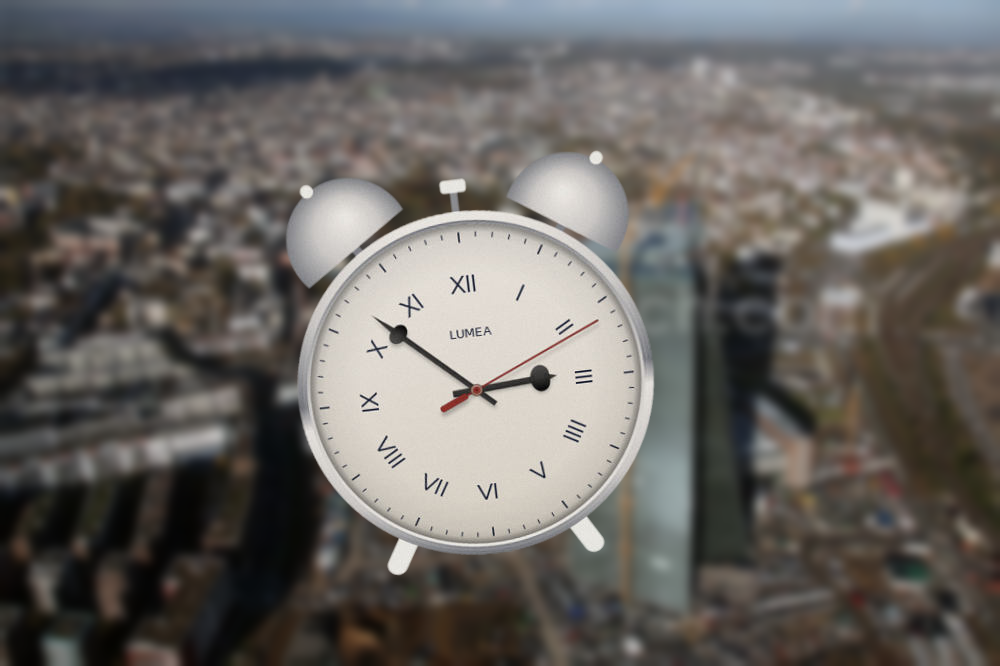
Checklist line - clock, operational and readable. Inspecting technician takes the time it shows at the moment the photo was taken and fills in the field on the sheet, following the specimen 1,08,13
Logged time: 2,52,11
